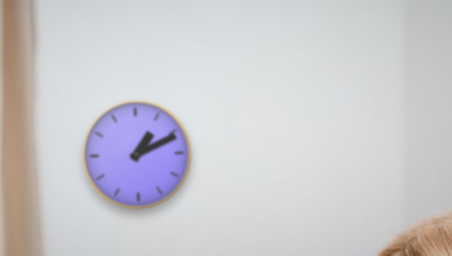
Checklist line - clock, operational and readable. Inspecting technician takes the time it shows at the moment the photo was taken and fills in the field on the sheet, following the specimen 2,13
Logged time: 1,11
